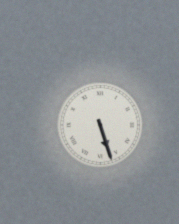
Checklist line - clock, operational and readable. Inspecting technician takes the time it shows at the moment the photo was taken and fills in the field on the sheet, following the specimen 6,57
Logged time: 5,27
